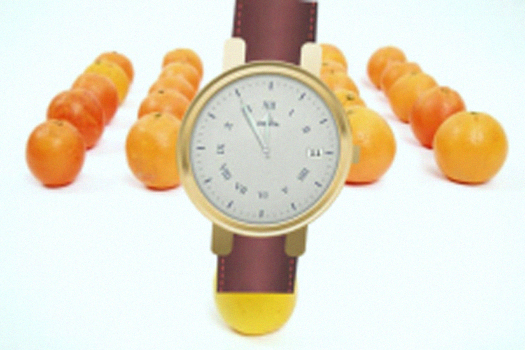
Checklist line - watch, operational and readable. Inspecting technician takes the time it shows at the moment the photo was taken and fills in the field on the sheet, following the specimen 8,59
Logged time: 11,55
